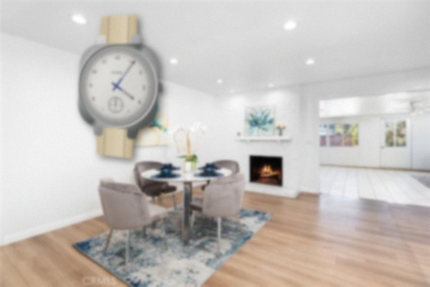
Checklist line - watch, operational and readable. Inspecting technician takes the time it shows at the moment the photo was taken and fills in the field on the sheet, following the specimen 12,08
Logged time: 4,06
